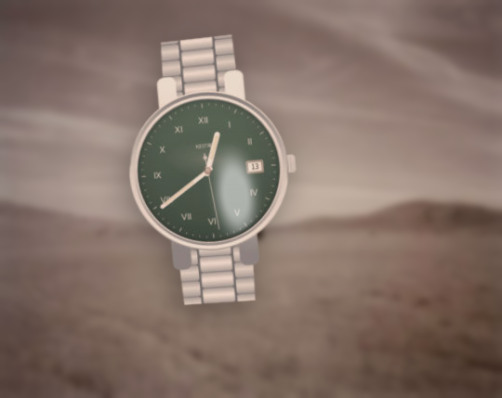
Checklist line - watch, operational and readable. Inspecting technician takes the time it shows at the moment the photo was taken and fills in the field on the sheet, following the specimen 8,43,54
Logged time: 12,39,29
